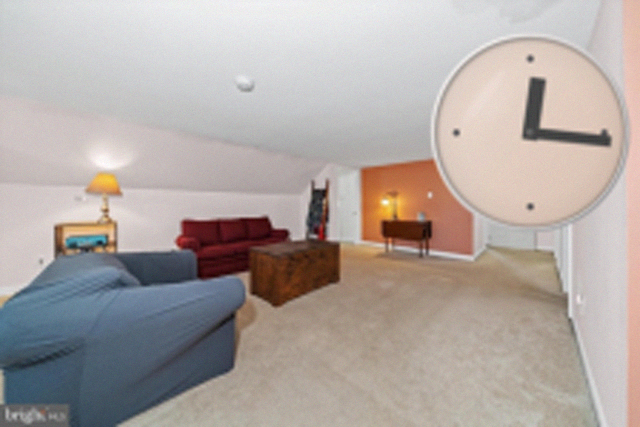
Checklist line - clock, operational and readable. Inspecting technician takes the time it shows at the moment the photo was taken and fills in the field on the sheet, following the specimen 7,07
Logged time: 12,16
